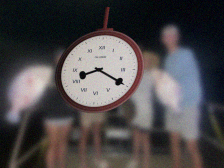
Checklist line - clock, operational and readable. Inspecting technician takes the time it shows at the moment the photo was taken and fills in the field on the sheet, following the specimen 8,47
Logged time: 8,20
